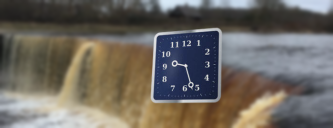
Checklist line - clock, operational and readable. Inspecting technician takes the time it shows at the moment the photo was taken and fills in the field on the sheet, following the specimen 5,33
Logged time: 9,27
